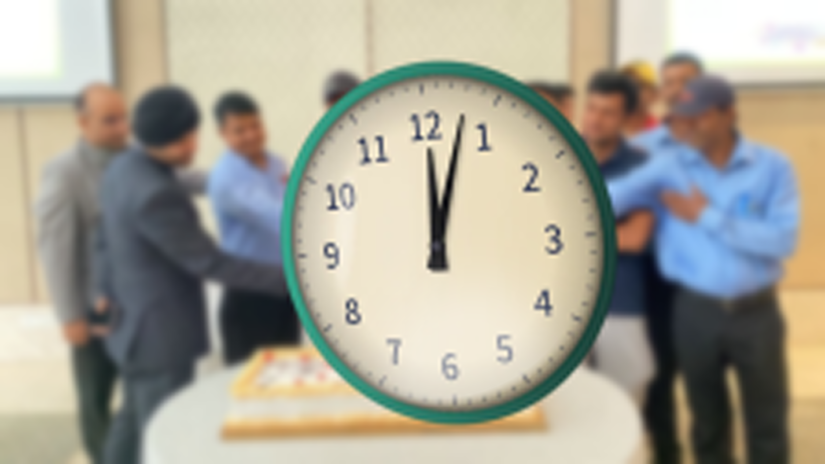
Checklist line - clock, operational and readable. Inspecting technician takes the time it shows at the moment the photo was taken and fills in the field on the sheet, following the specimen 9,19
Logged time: 12,03
